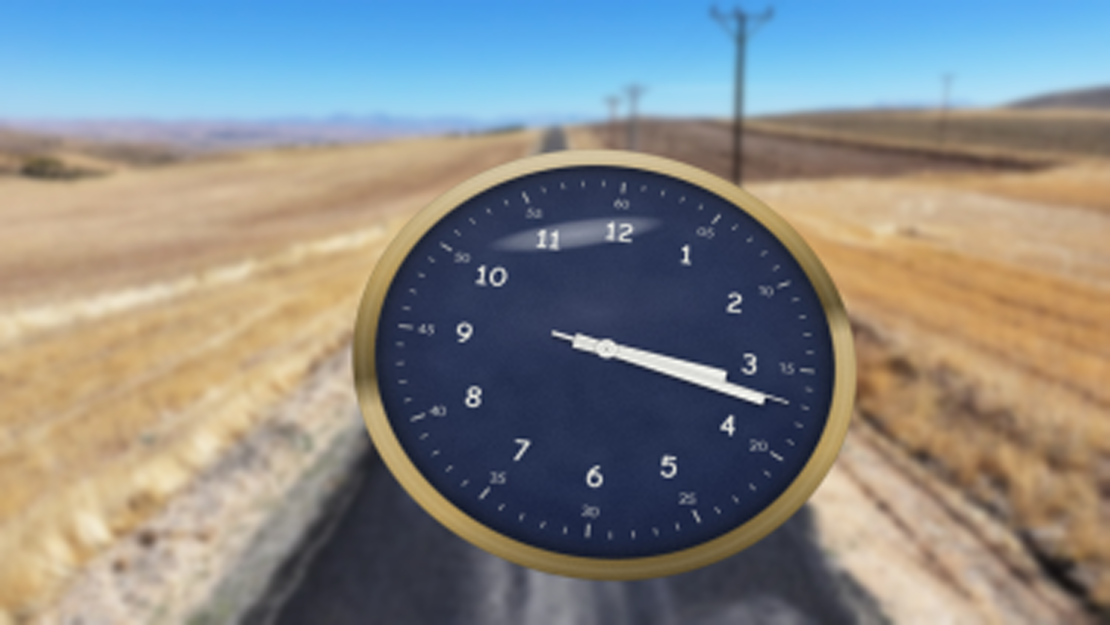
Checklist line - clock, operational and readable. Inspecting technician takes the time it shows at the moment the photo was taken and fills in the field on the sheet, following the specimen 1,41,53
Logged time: 3,17,17
